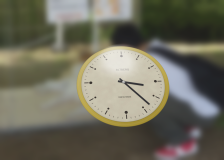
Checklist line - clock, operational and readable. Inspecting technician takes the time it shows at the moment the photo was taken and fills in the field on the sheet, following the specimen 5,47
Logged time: 3,23
